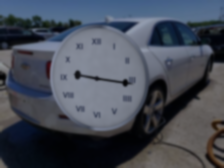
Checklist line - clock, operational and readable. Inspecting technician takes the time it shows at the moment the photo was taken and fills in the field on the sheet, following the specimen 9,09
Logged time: 9,16
